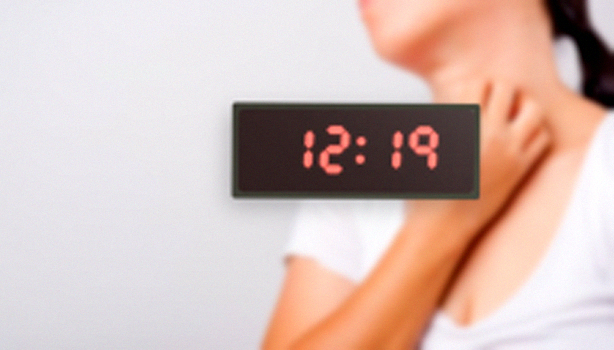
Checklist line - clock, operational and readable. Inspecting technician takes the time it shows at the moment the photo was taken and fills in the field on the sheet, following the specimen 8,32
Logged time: 12,19
